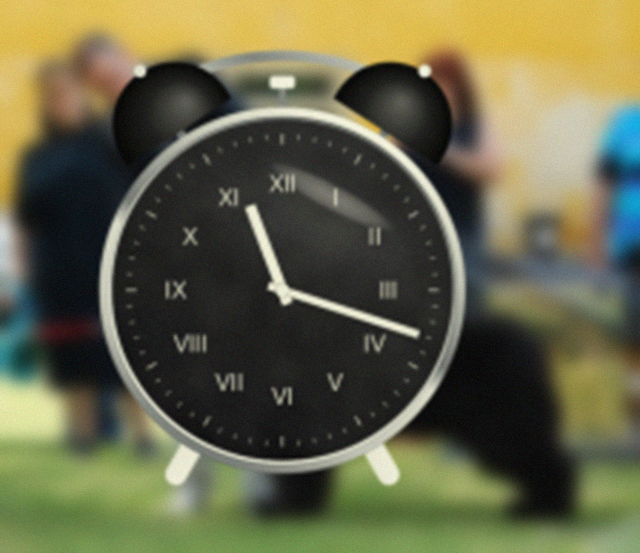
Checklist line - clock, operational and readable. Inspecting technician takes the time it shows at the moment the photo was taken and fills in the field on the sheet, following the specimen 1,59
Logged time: 11,18
